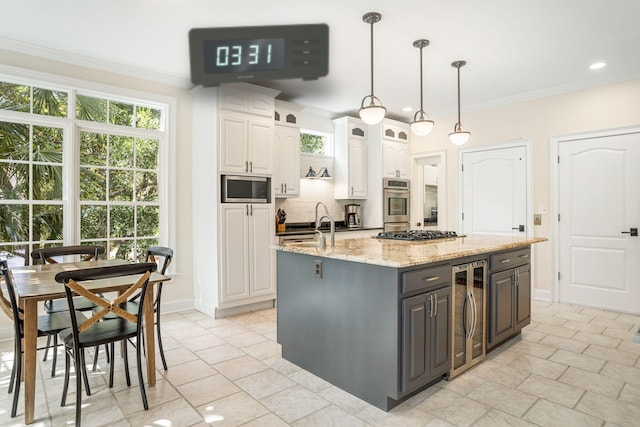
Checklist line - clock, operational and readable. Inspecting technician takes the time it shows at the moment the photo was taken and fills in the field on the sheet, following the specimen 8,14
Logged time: 3,31
